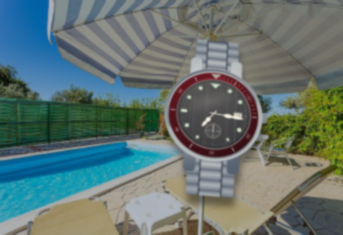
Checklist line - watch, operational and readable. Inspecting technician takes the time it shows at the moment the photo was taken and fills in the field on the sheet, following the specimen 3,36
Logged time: 7,16
